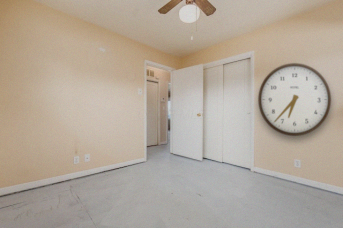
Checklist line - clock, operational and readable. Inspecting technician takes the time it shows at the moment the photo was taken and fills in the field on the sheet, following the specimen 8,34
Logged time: 6,37
